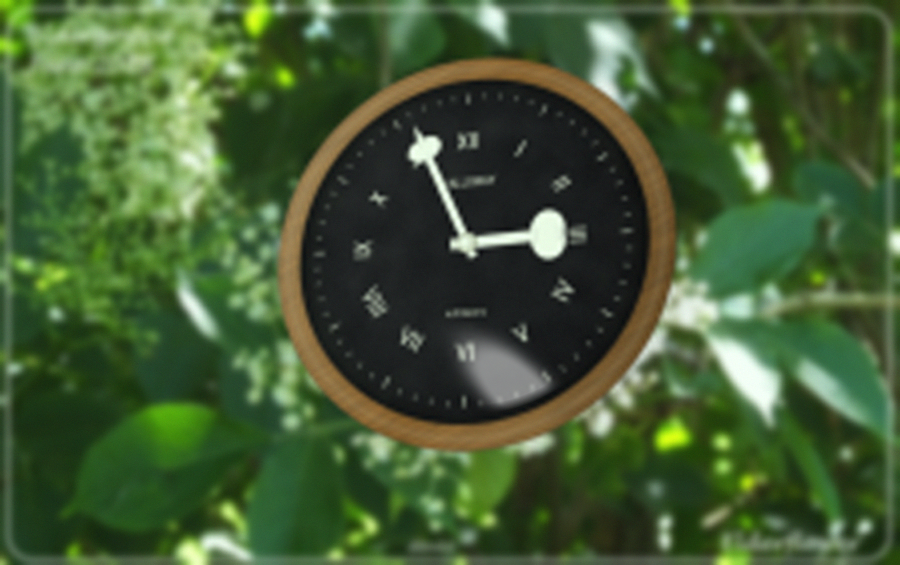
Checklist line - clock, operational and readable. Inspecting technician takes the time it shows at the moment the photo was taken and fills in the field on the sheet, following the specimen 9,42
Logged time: 2,56
